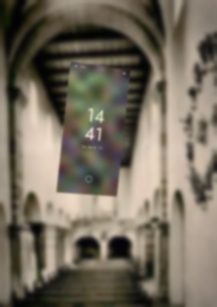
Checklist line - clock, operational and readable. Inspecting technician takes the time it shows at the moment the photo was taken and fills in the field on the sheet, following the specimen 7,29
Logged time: 14,41
